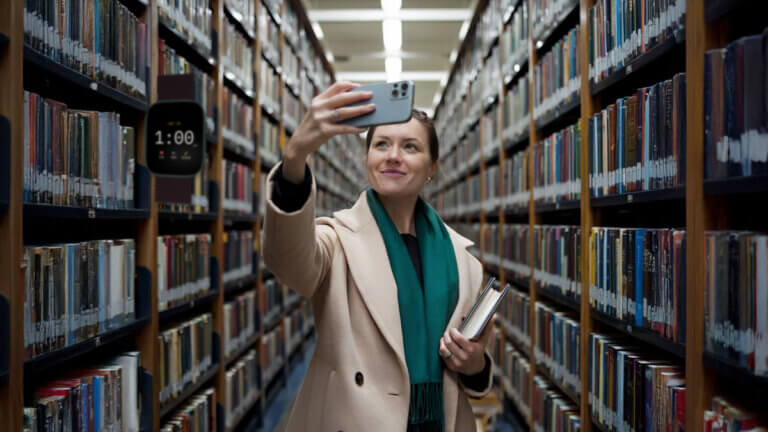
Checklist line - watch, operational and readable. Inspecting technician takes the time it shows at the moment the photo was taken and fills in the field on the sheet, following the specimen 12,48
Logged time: 1,00
